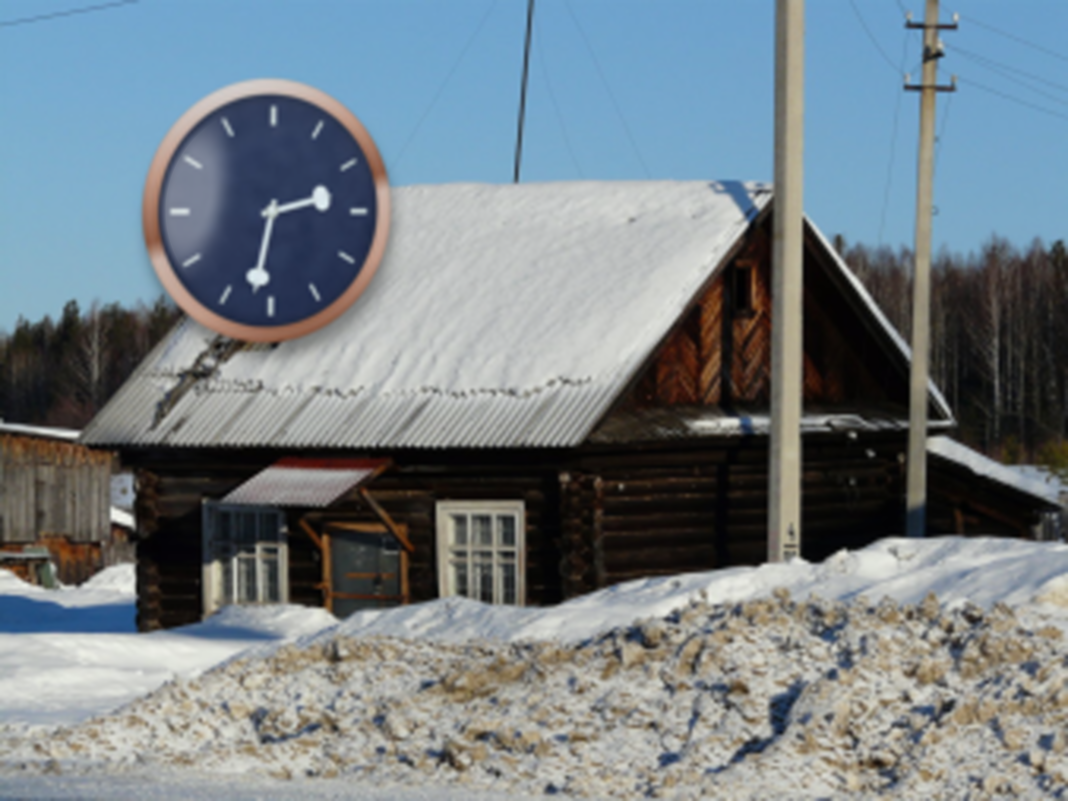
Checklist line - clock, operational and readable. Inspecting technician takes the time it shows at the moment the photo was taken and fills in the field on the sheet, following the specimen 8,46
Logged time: 2,32
